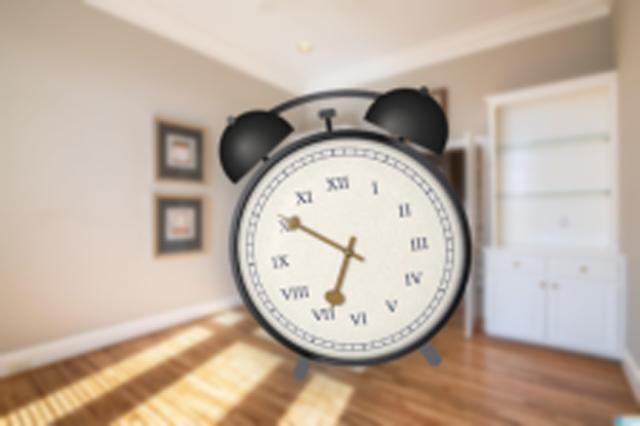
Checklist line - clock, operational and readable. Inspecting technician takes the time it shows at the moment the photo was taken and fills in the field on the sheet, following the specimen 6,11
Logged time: 6,51
